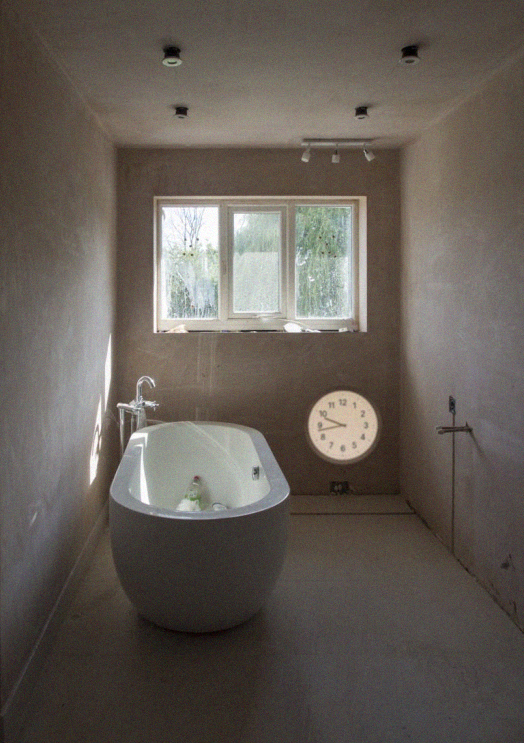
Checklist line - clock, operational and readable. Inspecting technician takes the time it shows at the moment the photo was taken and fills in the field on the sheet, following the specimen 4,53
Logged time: 9,43
